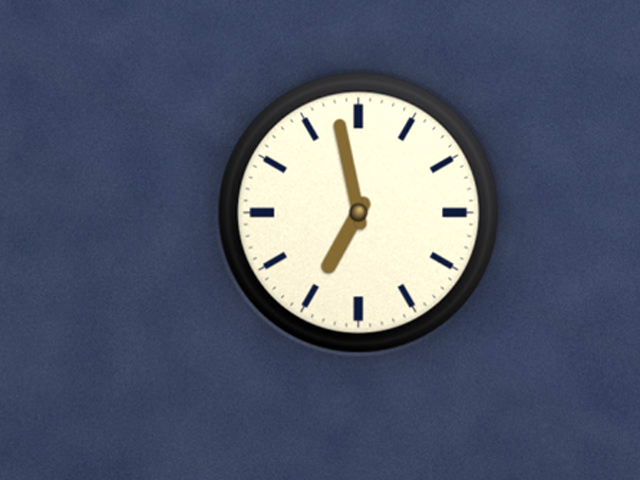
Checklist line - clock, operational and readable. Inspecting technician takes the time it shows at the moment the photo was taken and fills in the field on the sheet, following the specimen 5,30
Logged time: 6,58
